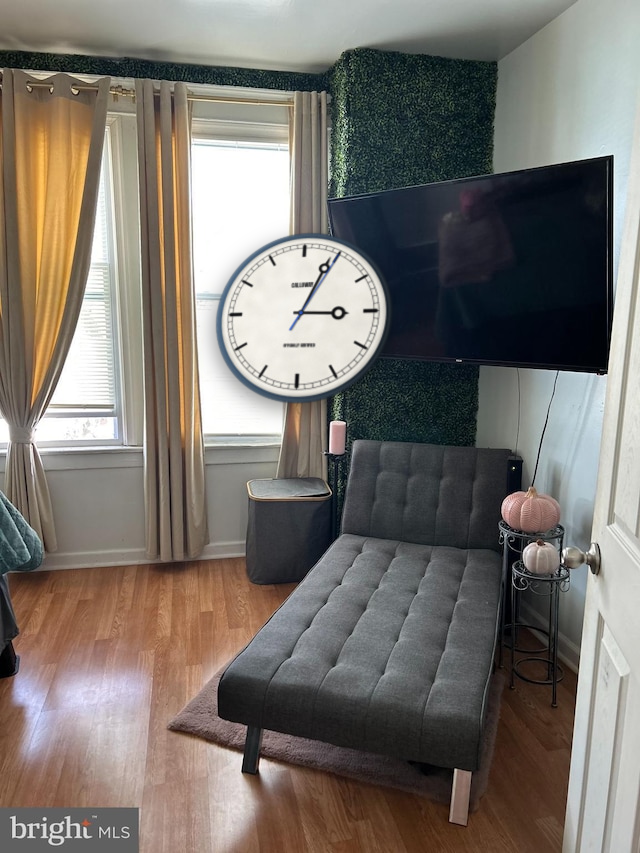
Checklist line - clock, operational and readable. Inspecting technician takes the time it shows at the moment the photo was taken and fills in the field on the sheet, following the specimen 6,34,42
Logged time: 3,04,05
